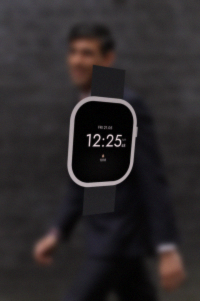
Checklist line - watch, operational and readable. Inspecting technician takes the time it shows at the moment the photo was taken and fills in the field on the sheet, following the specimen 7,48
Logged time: 12,25
